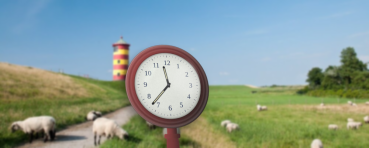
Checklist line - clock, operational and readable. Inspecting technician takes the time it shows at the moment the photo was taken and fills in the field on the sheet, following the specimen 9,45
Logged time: 11,37
